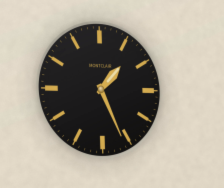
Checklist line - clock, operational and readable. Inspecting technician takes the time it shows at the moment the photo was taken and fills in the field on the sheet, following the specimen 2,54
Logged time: 1,26
